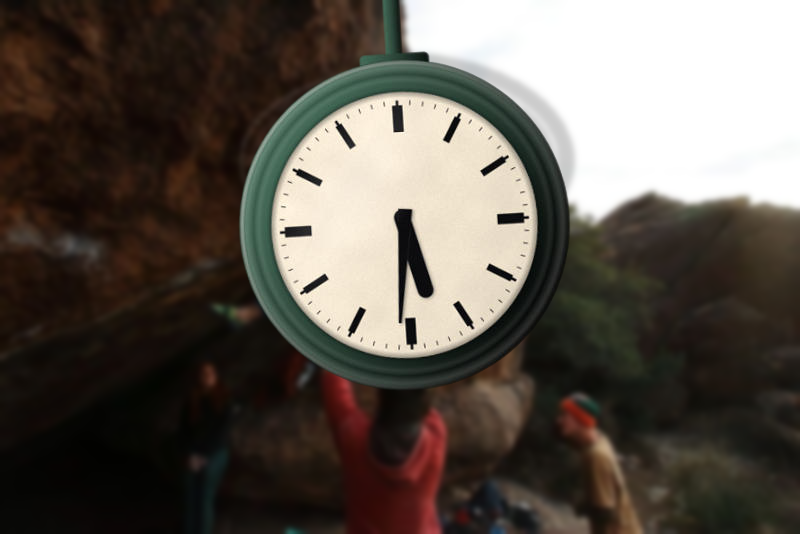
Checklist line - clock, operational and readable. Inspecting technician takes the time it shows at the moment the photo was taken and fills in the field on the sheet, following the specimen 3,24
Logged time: 5,31
